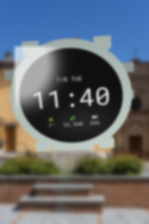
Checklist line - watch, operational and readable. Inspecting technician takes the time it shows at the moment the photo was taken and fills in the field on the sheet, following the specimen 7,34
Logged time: 11,40
